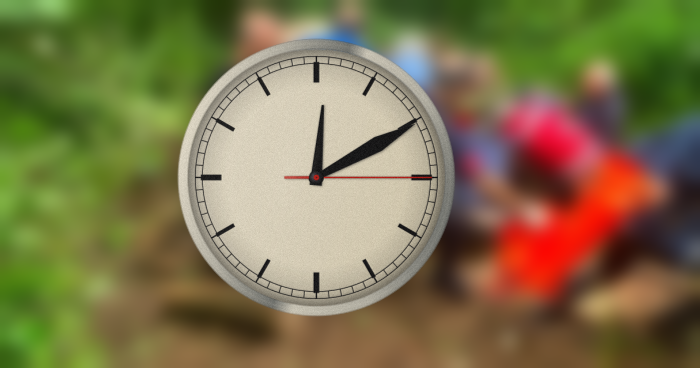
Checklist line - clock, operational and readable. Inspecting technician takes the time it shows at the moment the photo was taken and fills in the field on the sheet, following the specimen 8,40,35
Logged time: 12,10,15
